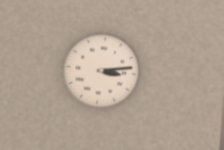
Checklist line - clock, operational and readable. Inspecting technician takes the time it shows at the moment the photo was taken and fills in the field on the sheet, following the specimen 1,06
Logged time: 3,13
